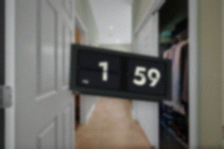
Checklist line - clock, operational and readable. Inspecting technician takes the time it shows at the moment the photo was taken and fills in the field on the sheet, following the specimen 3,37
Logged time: 1,59
